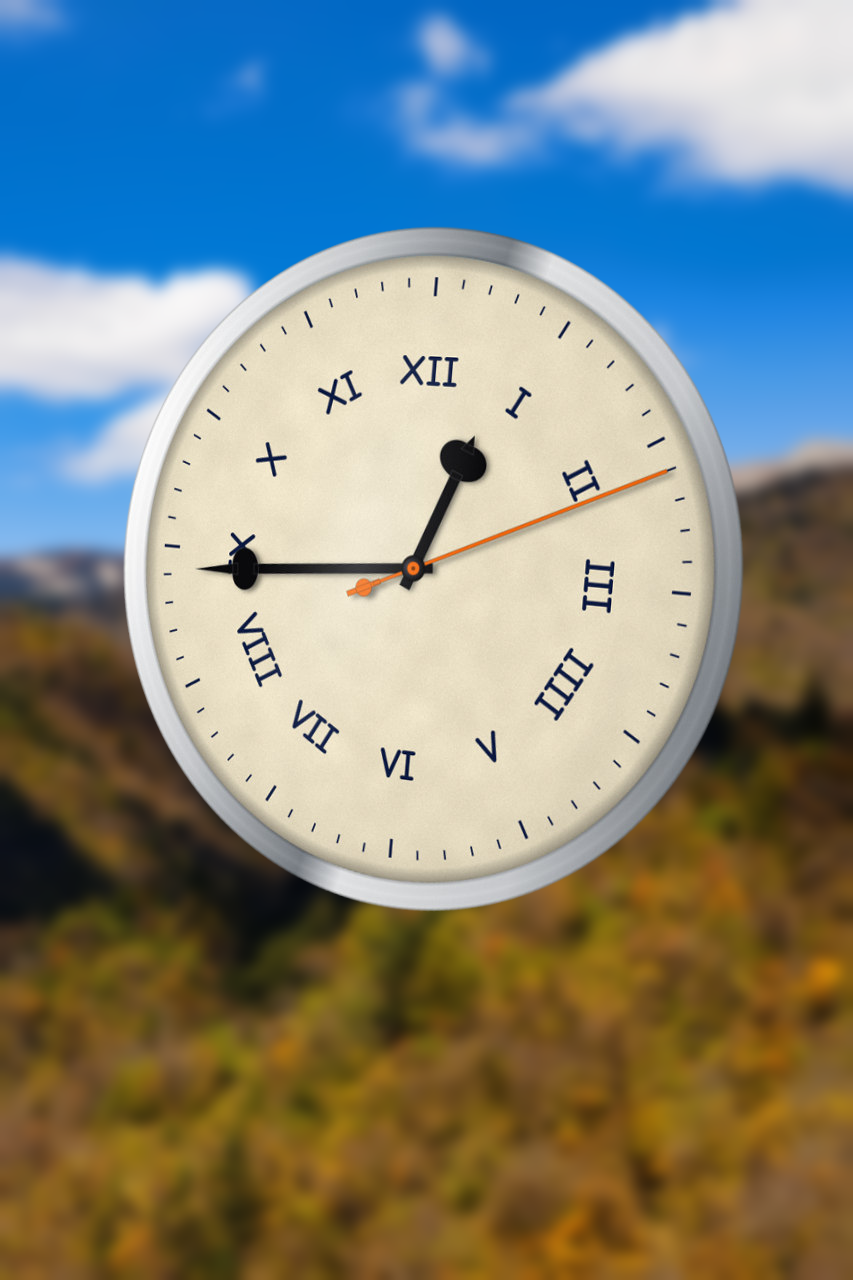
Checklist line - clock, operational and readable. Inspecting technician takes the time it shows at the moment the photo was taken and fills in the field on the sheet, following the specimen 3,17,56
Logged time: 12,44,11
